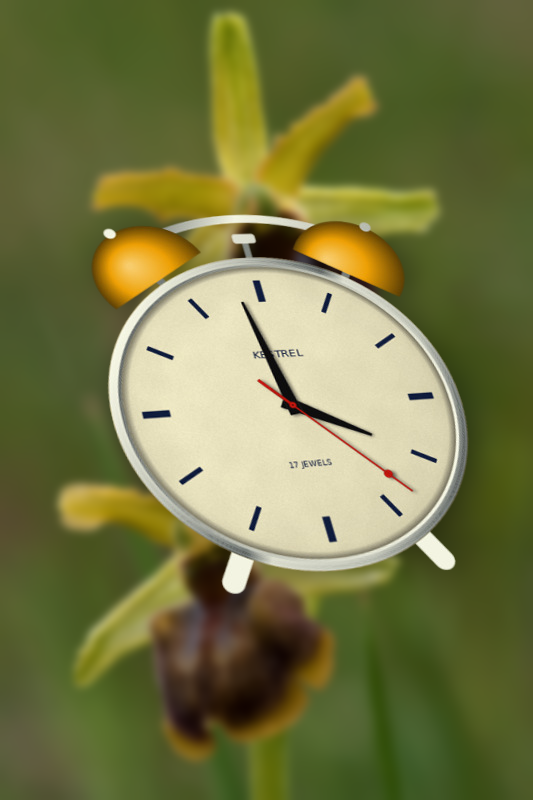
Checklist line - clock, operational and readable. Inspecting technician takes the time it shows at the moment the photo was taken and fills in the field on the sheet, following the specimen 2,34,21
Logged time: 3,58,23
